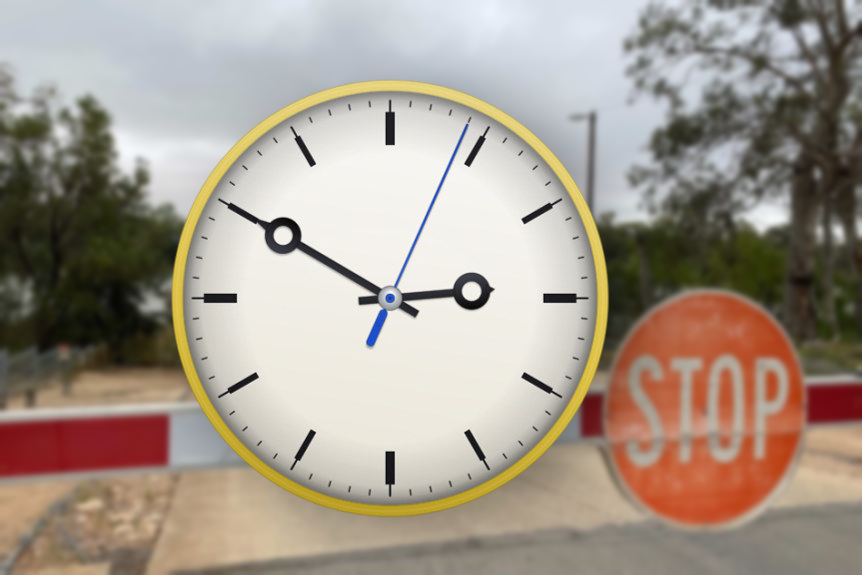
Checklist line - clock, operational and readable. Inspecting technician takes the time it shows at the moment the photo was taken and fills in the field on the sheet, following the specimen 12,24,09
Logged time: 2,50,04
